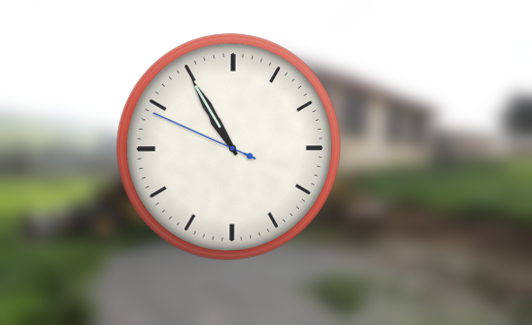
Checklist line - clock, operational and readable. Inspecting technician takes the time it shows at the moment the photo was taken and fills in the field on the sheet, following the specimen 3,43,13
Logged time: 10,54,49
